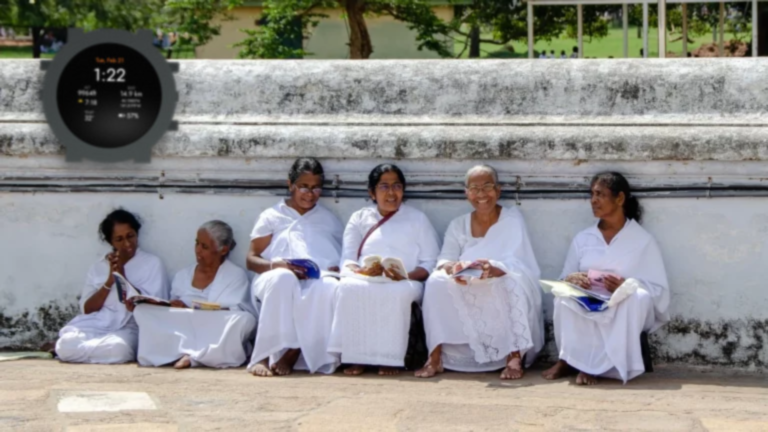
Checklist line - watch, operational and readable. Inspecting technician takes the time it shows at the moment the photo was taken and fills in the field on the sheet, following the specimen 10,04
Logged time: 1,22
